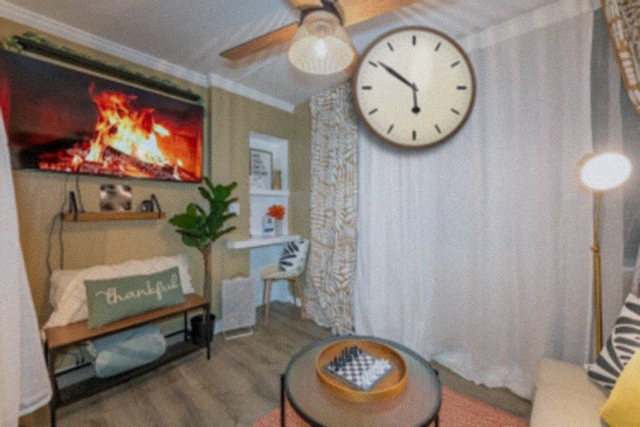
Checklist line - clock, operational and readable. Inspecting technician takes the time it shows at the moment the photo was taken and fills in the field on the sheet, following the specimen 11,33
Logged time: 5,51
